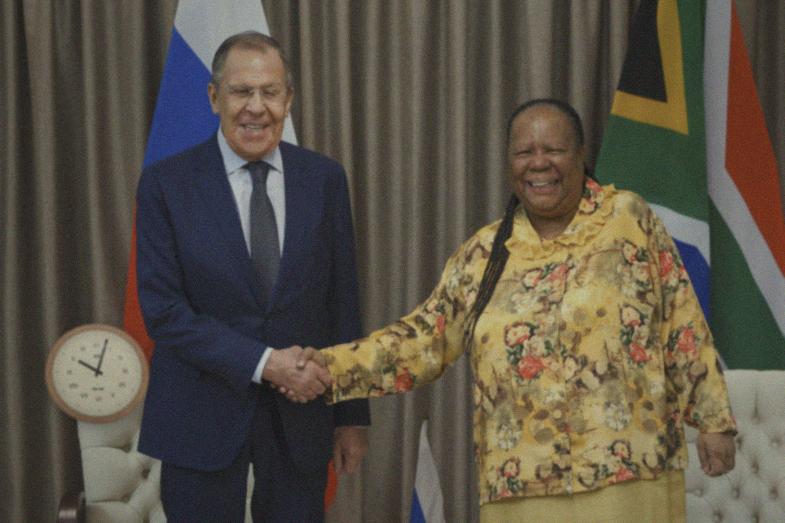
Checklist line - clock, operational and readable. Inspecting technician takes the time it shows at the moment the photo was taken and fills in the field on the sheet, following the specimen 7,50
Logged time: 10,03
